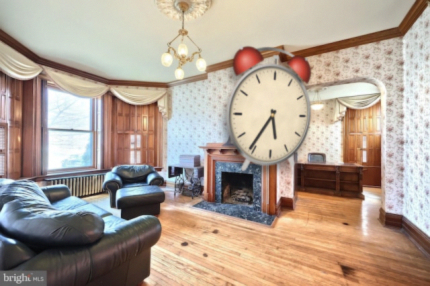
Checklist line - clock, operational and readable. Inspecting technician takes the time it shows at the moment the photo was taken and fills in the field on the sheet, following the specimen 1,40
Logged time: 5,36
